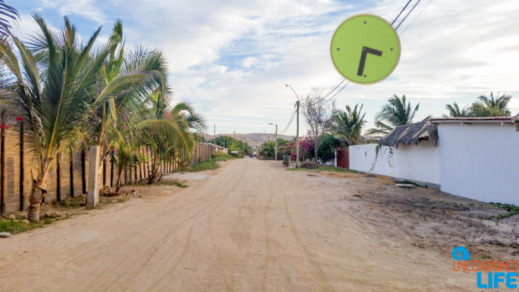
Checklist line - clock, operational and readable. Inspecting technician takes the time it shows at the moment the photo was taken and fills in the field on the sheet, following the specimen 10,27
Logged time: 3,32
